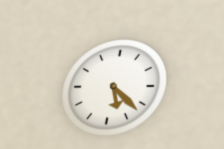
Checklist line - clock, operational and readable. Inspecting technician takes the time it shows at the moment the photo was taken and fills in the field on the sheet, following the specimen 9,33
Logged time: 5,22
